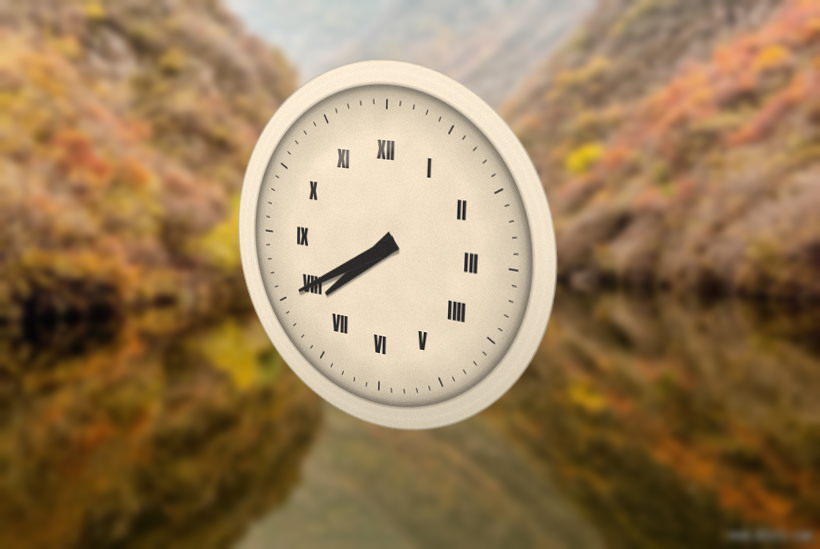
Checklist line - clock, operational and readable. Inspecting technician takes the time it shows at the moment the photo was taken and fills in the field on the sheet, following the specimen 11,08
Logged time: 7,40
